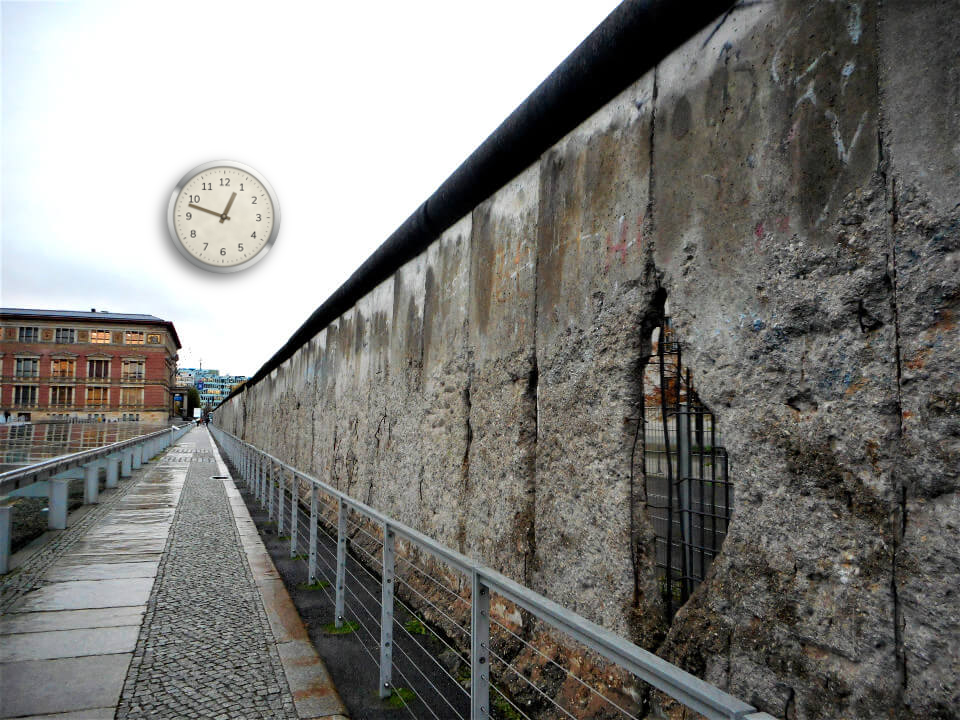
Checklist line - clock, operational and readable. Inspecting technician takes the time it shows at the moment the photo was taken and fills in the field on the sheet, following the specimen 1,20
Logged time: 12,48
